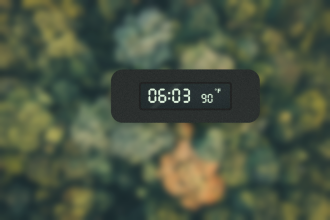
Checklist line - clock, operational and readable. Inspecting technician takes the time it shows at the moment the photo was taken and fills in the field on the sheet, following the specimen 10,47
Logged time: 6,03
